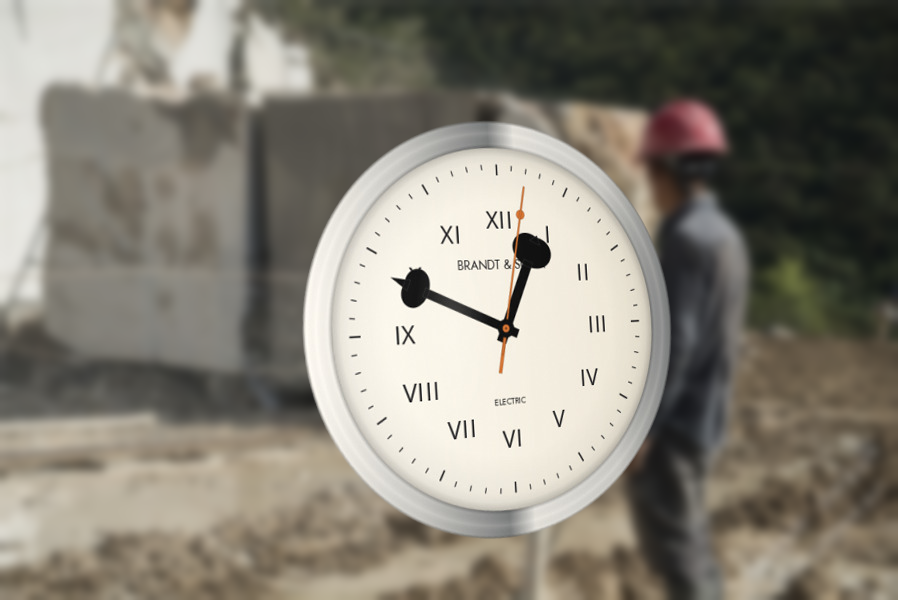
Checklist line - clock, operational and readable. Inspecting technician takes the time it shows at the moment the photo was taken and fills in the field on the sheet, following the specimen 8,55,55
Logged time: 12,49,02
